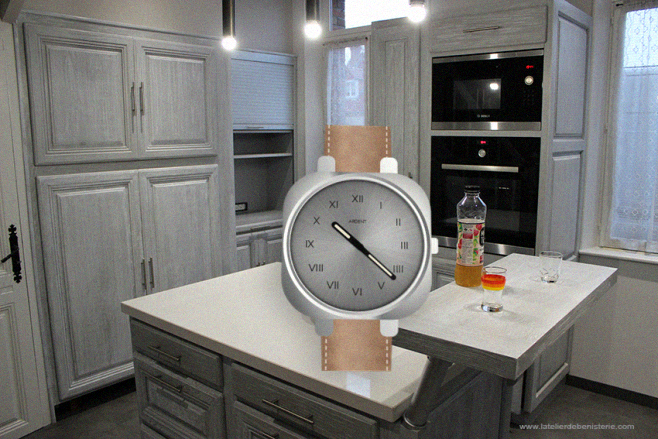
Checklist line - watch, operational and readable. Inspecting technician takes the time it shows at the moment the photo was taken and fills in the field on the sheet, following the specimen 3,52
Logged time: 10,22
